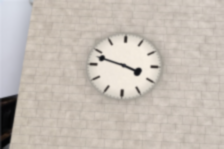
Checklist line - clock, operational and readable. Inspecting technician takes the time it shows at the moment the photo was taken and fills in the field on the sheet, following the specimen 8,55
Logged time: 3,48
